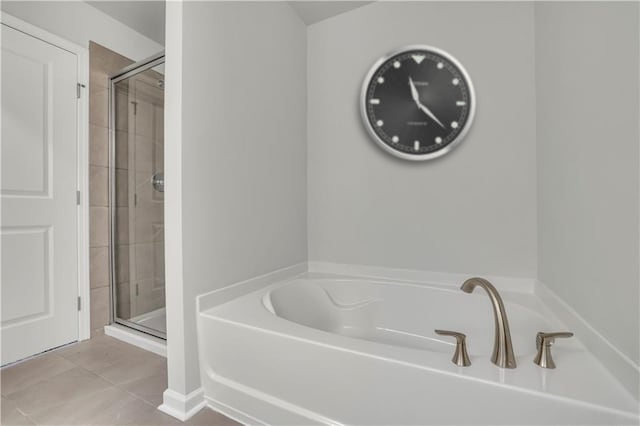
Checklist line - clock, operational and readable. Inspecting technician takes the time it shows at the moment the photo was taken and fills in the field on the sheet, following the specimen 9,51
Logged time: 11,22
